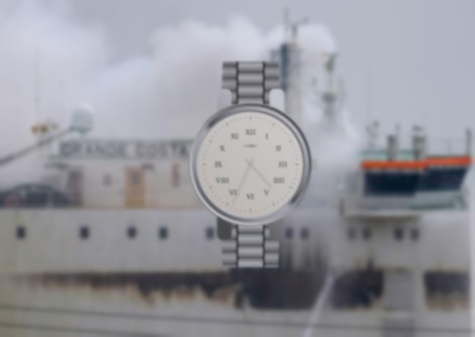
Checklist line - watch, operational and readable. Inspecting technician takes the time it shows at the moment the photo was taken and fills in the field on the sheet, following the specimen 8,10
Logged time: 4,34
